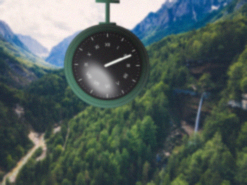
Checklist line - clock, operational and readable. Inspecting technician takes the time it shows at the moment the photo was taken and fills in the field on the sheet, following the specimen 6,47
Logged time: 2,11
